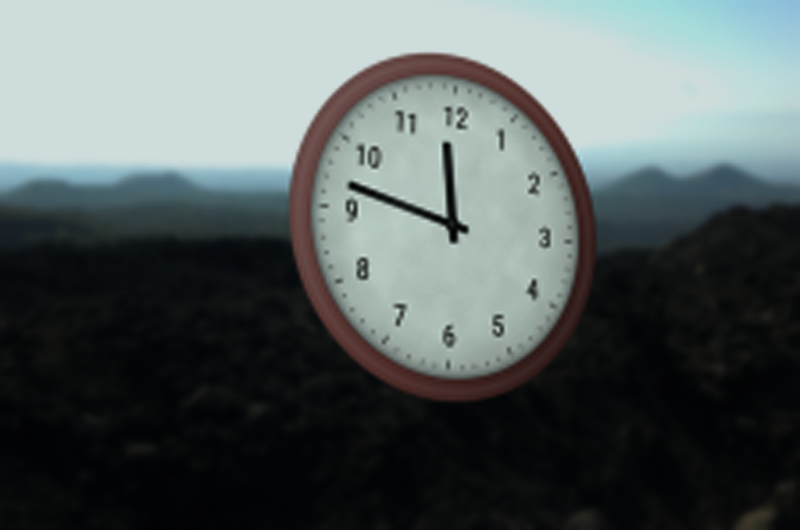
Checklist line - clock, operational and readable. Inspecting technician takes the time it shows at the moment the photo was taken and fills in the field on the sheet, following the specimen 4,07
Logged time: 11,47
